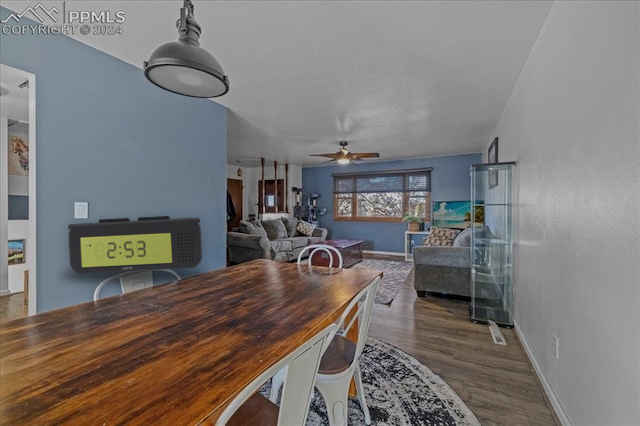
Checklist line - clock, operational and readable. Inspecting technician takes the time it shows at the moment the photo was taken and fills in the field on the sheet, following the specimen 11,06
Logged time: 2,53
